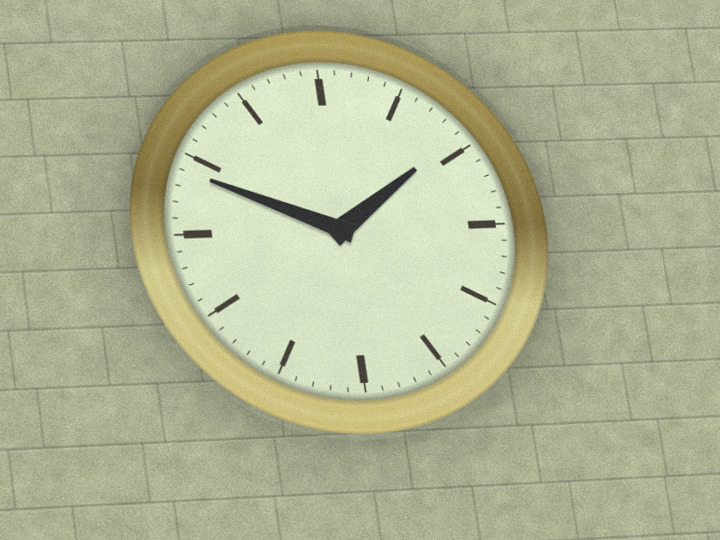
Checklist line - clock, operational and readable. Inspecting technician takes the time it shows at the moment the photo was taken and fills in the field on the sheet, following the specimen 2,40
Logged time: 1,49
